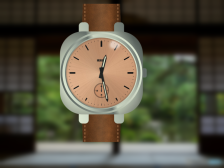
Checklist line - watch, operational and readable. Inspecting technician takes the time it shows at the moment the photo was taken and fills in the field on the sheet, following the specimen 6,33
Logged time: 12,28
